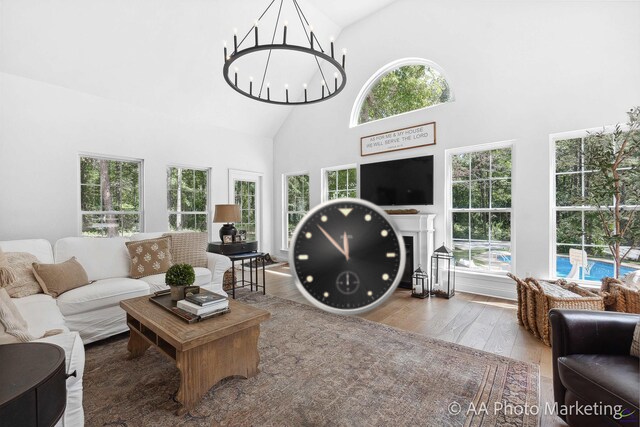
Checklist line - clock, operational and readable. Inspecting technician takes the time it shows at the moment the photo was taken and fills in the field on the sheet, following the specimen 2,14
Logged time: 11,53
